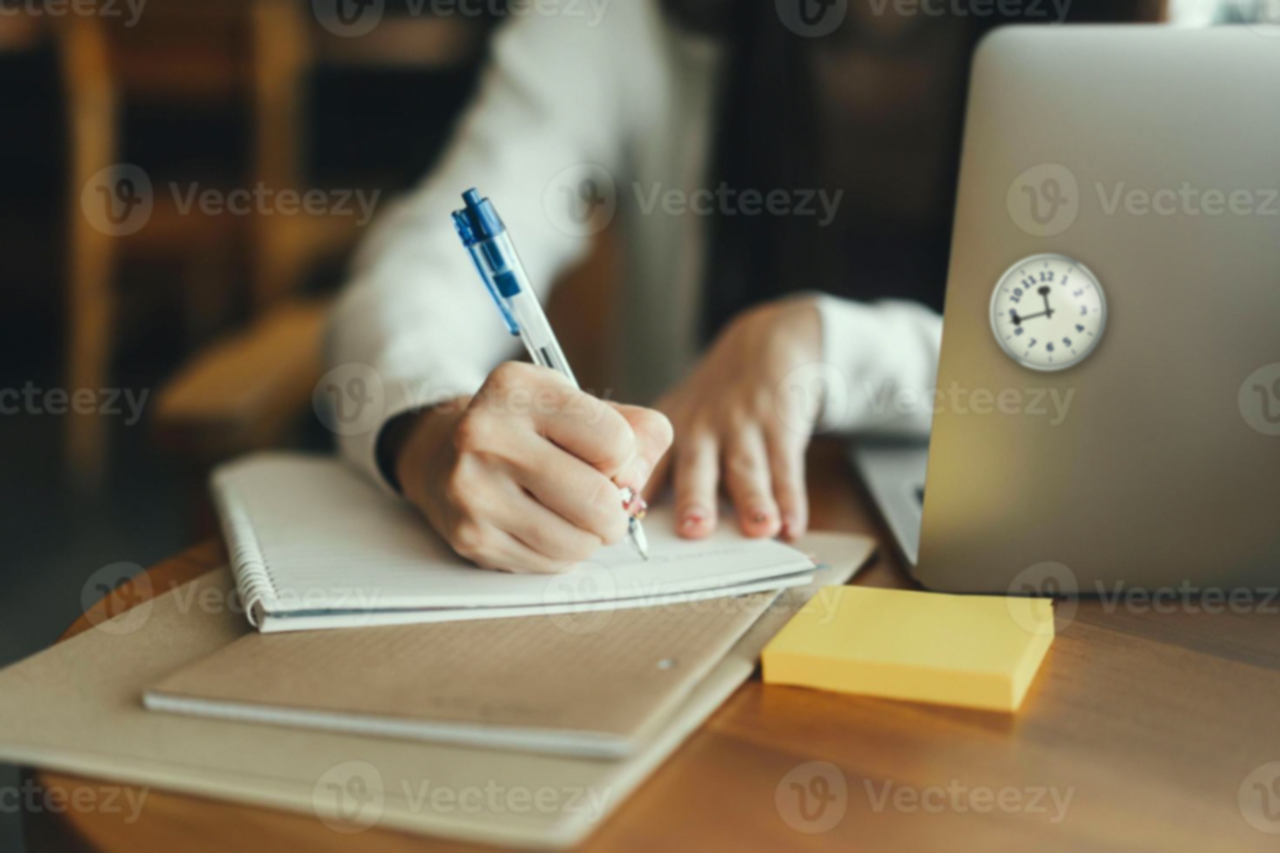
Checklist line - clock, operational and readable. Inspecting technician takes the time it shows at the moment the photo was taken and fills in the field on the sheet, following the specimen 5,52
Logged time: 11,43
